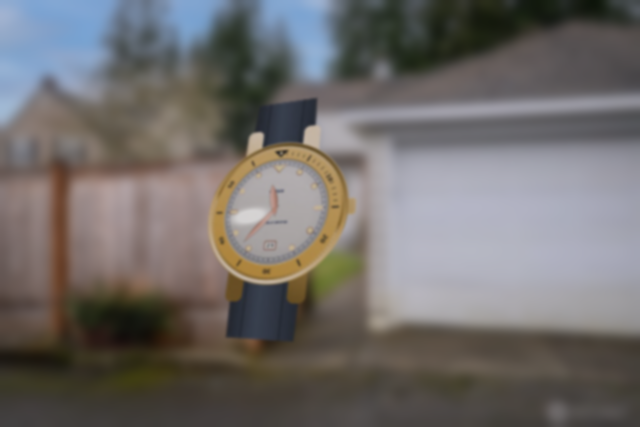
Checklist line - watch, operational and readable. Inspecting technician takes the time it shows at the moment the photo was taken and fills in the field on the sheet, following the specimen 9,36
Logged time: 11,37
